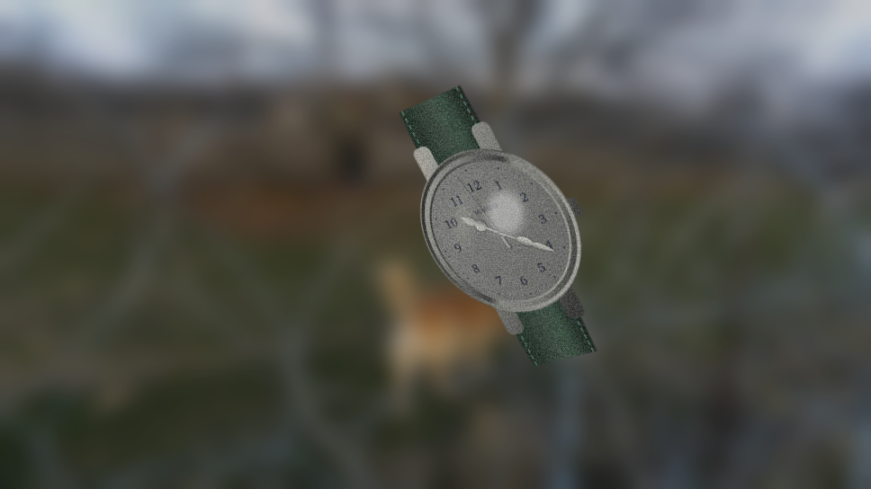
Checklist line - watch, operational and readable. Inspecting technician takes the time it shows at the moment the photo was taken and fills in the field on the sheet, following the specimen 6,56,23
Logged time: 10,20,58
